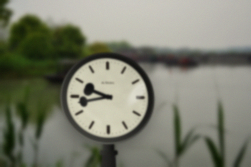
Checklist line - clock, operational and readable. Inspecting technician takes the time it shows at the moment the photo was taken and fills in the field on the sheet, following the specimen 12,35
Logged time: 9,43
